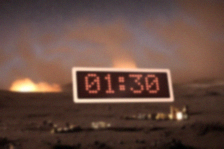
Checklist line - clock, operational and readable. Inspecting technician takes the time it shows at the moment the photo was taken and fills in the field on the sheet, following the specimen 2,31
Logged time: 1,30
